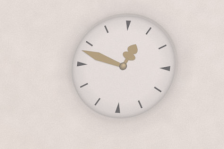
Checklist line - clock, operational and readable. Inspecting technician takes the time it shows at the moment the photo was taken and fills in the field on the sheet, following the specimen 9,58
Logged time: 12,48
